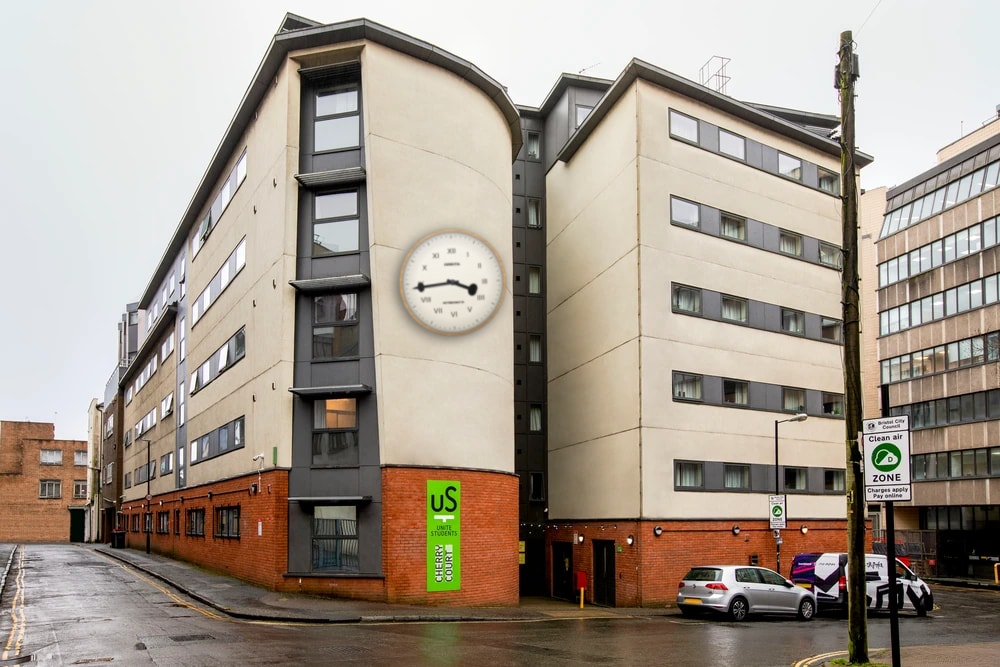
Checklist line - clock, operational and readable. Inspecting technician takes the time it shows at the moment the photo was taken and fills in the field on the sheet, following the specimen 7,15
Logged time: 3,44
